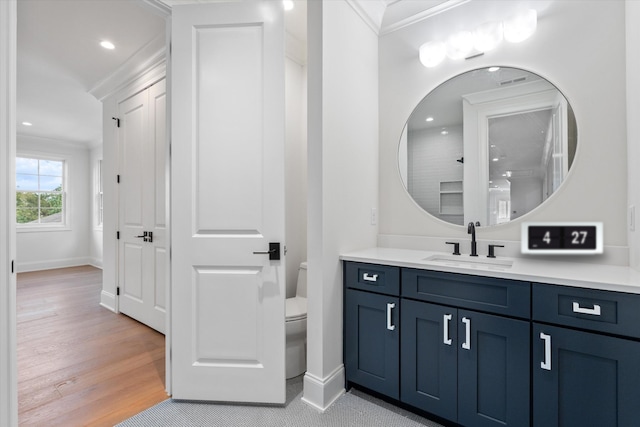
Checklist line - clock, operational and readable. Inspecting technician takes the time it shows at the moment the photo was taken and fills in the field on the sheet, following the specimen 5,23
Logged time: 4,27
